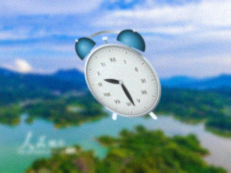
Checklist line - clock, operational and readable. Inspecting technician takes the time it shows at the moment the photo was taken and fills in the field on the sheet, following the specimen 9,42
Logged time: 9,28
